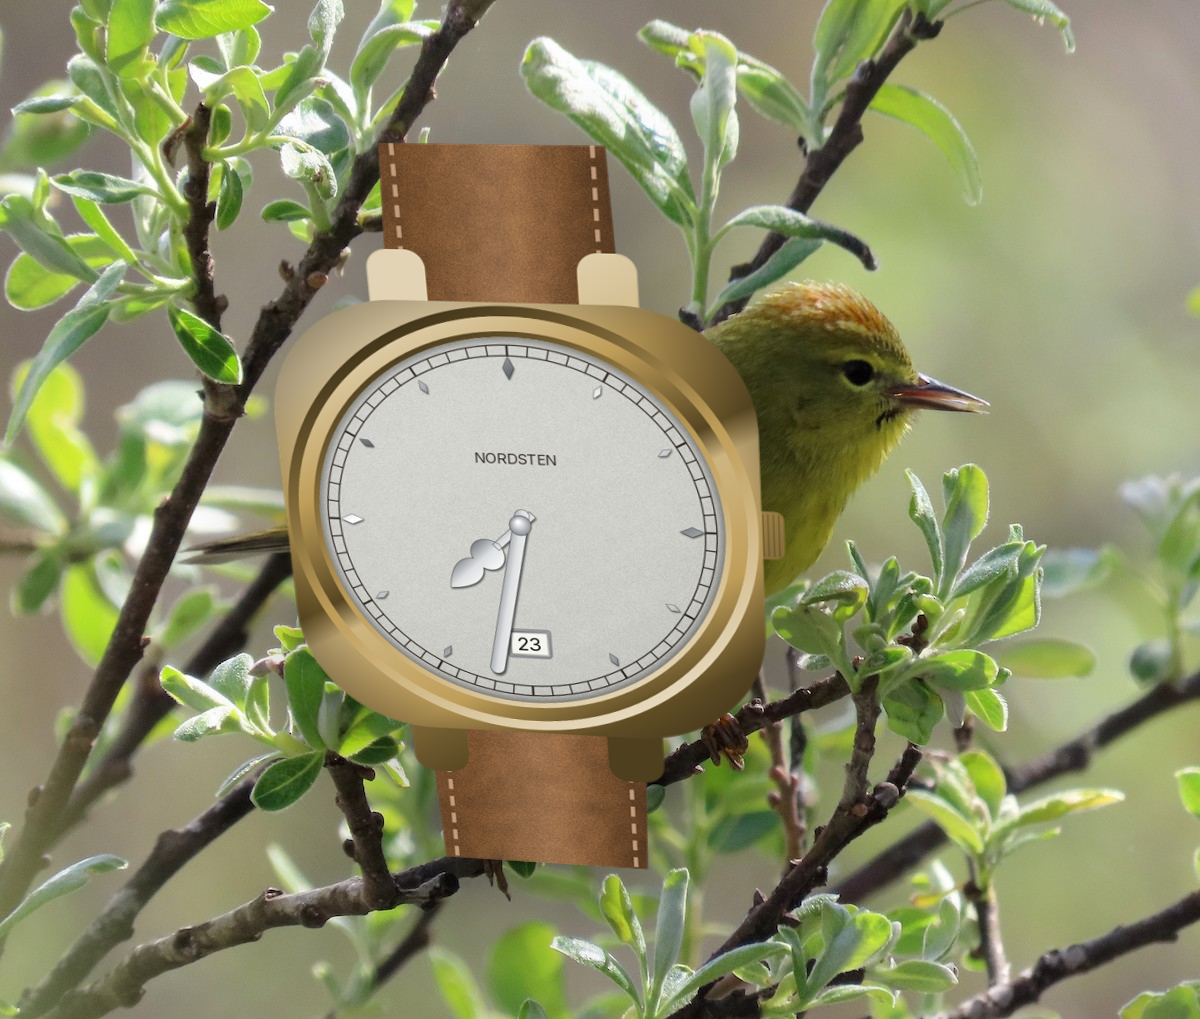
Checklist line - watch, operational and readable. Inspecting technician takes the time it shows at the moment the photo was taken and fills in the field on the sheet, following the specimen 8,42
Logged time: 7,32
